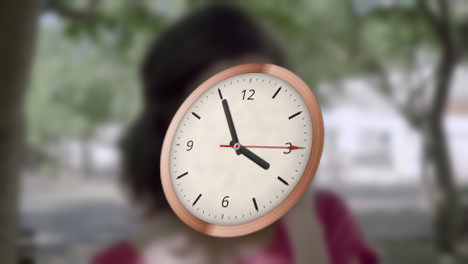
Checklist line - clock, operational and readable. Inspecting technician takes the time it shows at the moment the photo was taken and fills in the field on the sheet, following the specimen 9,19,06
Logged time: 3,55,15
